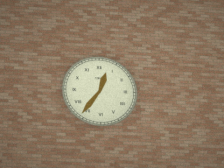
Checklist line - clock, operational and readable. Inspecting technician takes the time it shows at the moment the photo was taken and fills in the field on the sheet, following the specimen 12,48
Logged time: 12,36
